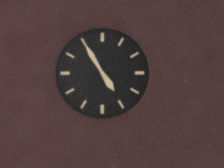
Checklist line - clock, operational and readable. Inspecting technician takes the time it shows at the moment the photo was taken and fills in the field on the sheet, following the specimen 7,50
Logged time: 4,55
